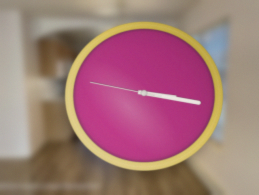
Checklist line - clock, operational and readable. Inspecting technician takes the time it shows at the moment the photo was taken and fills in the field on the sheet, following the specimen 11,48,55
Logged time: 3,16,47
